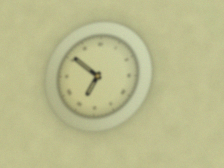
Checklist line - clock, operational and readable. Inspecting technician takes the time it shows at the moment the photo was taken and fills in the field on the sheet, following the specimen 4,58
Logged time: 6,51
